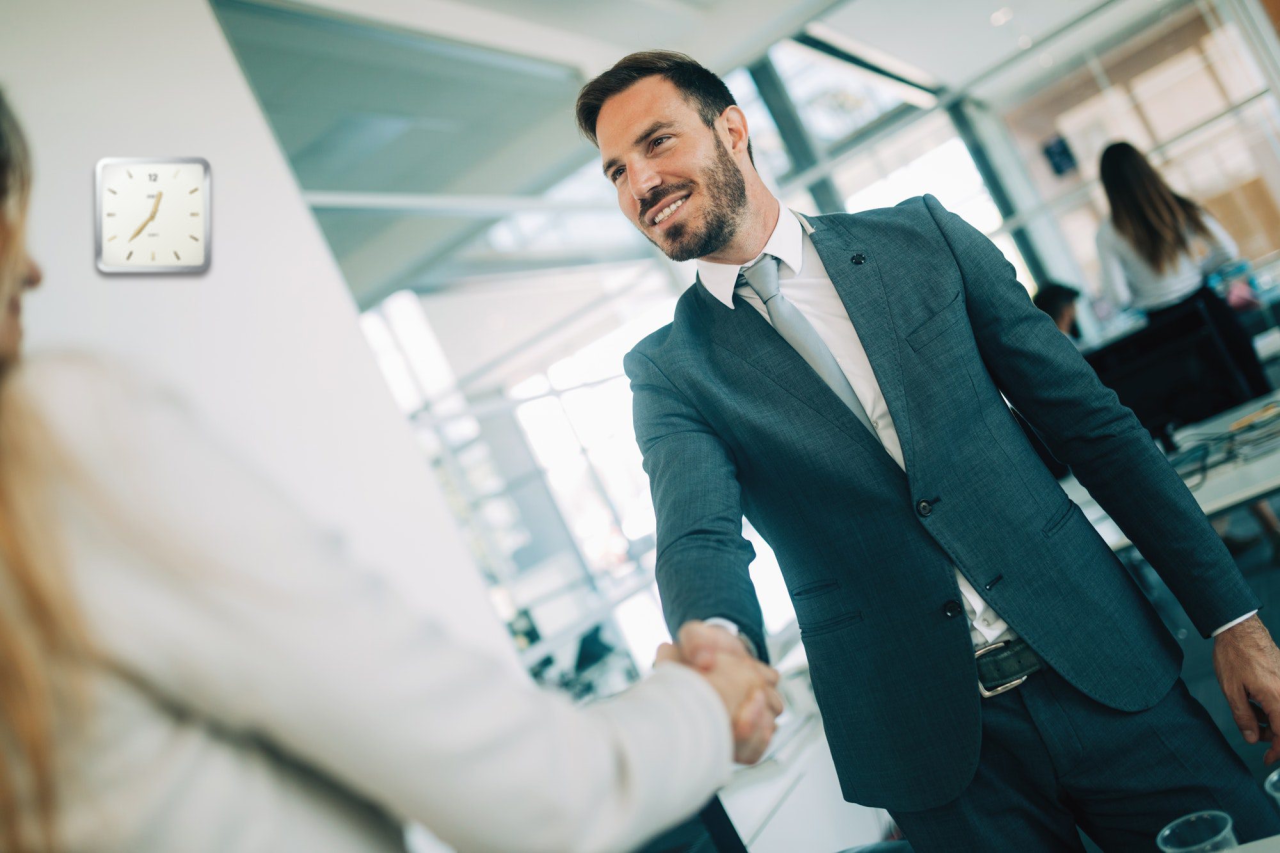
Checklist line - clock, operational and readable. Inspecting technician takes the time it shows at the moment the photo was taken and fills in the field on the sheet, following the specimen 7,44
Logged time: 12,37
